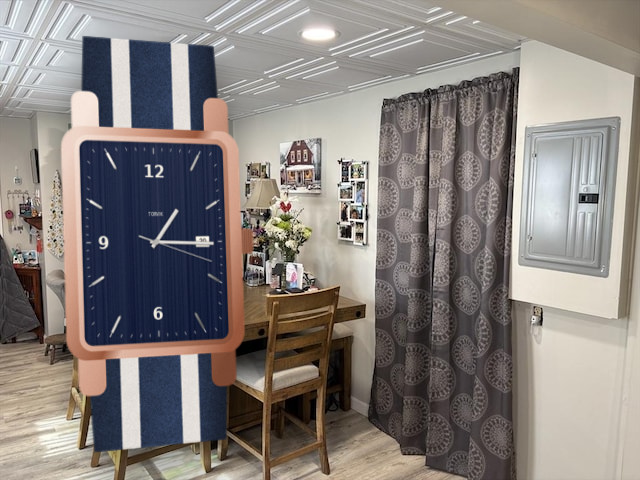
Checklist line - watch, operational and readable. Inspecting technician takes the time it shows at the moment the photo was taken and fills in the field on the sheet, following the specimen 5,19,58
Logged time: 1,15,18
